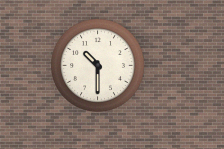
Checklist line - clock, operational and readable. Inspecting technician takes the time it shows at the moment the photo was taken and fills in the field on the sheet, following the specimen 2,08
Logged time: 10,30
